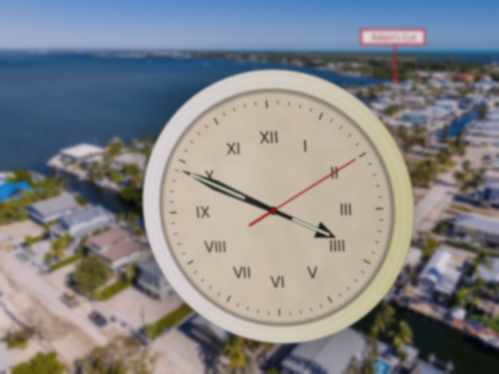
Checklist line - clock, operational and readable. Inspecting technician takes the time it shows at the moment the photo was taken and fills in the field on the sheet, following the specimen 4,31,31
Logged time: 3,49,10
